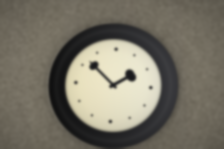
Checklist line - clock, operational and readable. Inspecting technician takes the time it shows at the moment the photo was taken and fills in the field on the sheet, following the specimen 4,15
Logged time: 1,52
